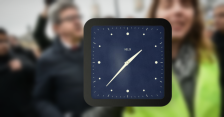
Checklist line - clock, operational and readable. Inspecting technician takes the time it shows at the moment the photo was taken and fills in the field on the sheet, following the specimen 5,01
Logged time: 1,37
